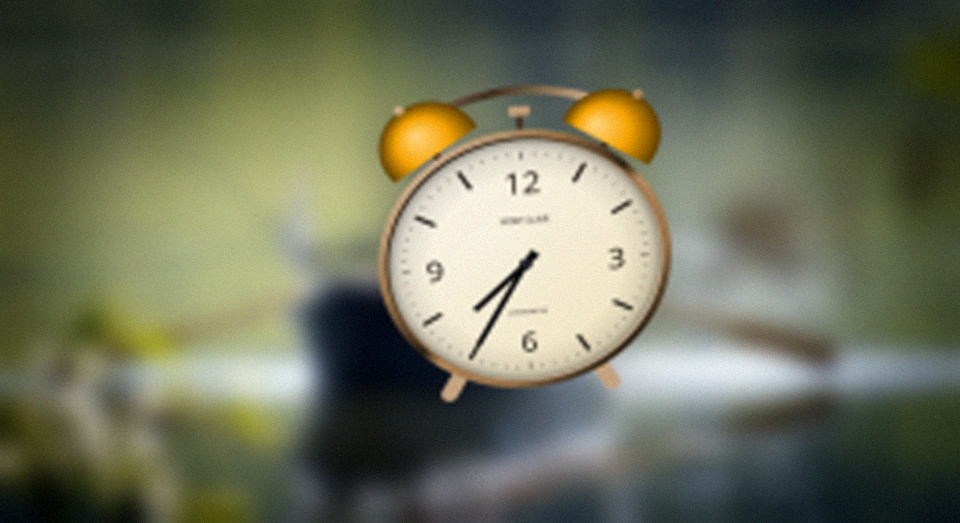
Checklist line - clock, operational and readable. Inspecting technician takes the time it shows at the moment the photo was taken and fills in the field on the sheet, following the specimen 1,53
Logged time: 7,35
